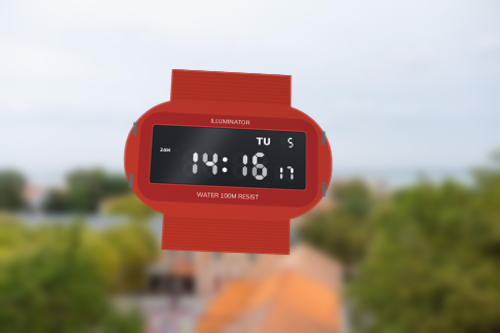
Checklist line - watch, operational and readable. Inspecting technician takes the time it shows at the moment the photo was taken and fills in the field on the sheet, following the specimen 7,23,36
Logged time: 14,16,17
